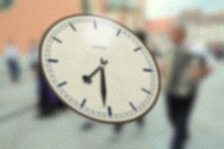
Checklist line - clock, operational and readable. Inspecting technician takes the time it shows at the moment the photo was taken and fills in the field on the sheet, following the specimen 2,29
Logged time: 7,31
